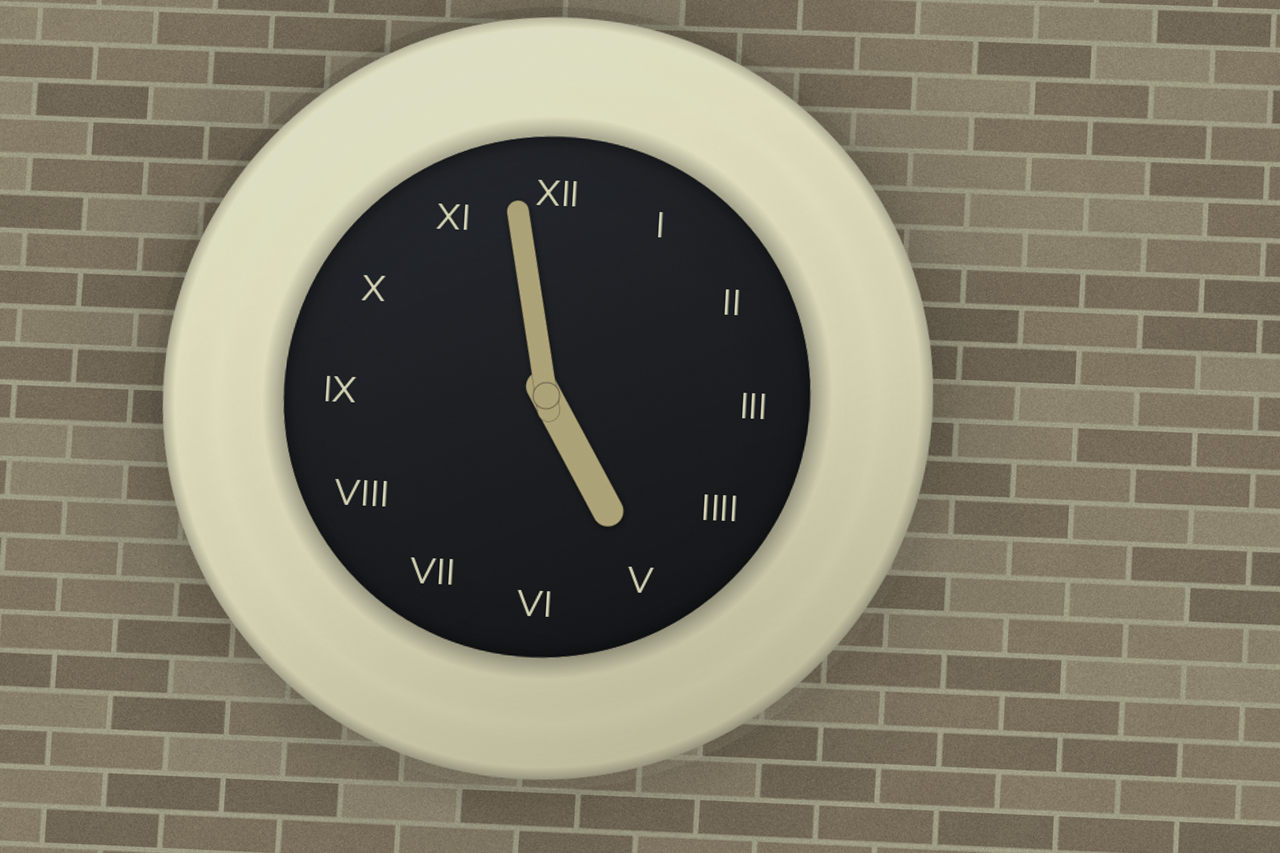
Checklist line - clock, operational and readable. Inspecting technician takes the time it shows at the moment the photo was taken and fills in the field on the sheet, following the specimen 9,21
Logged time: 4,58
